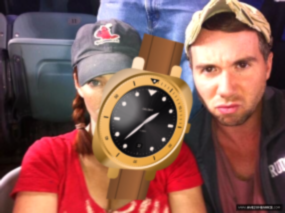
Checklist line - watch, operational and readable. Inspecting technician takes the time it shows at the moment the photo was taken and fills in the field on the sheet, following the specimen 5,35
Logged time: 1,37
